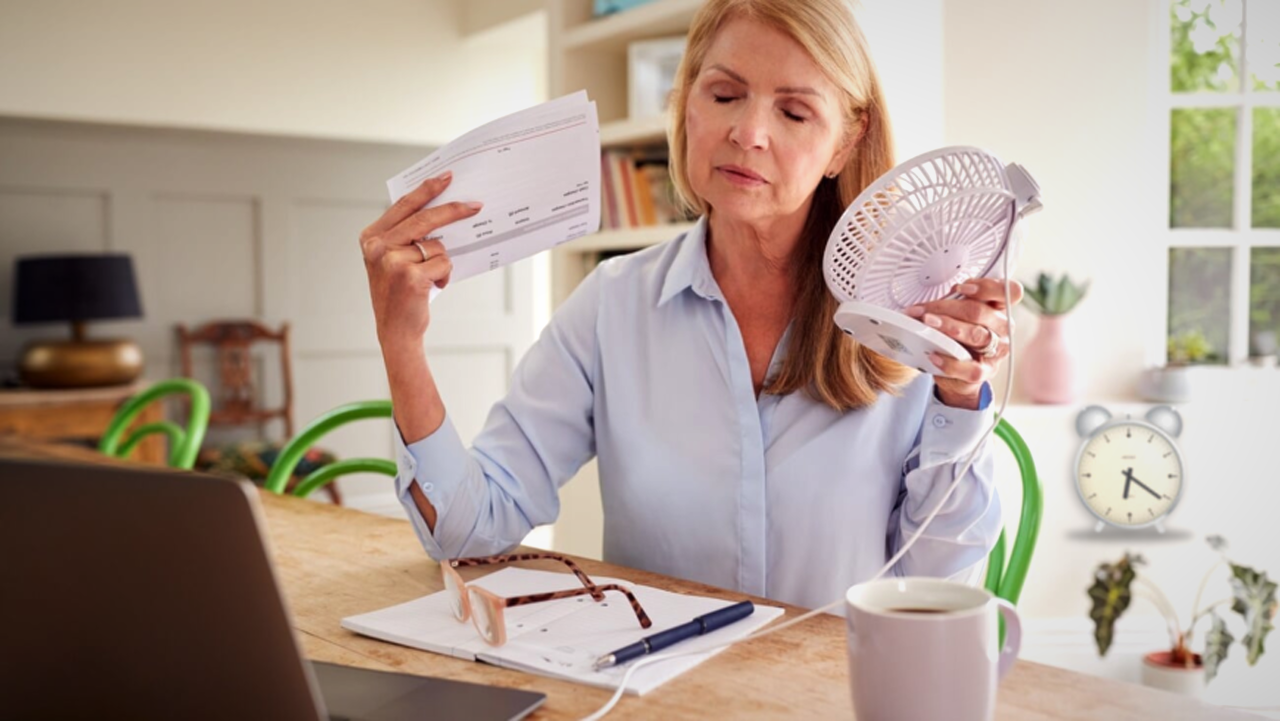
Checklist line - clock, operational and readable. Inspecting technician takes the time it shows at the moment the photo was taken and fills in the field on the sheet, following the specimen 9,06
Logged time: 6,21
